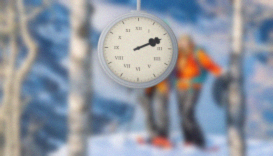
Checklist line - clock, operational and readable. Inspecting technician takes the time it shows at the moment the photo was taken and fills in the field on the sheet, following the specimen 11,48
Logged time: 2,11
